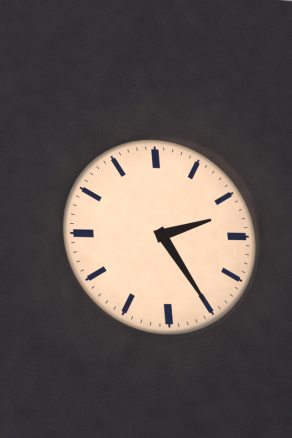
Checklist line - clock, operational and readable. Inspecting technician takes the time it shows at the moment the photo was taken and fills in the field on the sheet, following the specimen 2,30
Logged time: 2,25
